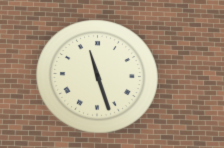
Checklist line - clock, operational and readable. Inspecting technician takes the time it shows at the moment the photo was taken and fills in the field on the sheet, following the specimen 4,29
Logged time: 11,27
